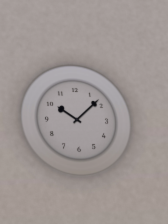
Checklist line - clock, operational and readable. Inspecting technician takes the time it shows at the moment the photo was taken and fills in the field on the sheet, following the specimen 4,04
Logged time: 10,08
